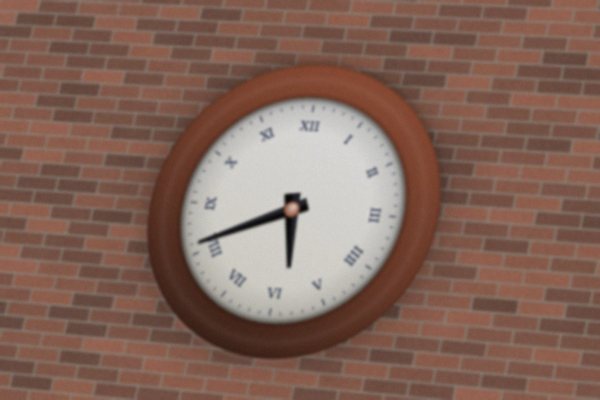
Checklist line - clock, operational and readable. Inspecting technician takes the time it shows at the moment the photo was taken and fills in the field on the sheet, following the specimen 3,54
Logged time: 5,41
